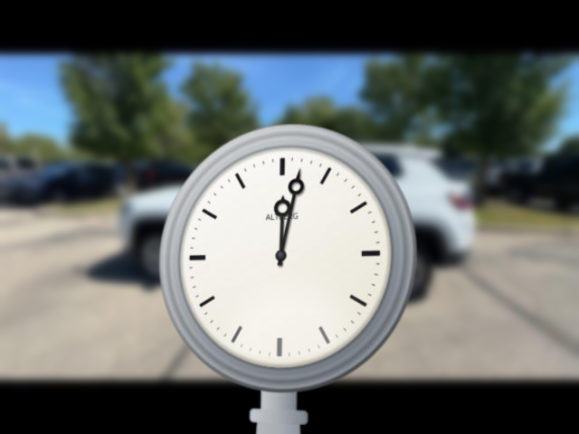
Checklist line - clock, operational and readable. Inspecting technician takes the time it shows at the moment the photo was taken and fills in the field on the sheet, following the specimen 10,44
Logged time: 12,02
